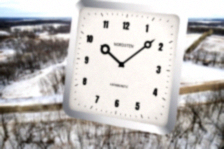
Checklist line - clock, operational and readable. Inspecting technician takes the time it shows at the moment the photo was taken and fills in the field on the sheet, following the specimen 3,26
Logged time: 10,08
